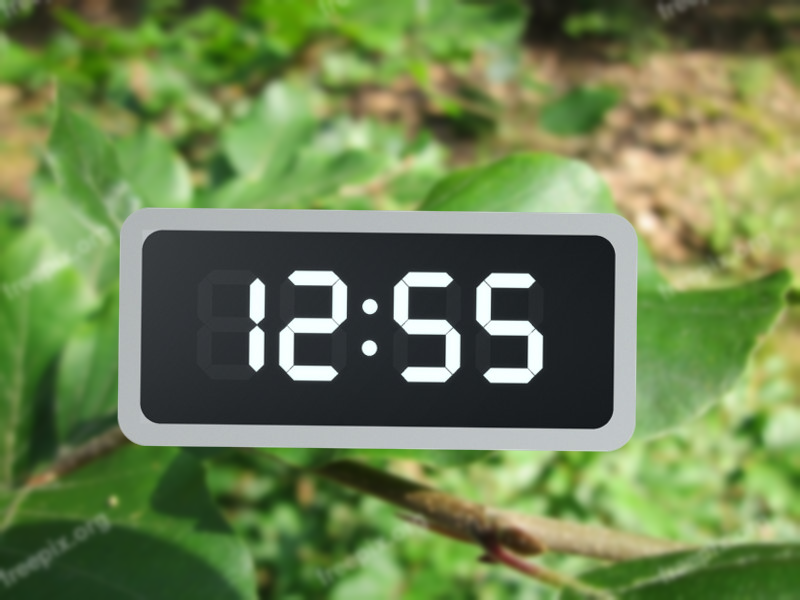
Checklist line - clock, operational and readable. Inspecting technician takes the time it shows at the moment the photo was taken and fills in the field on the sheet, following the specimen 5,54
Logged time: 12,55
